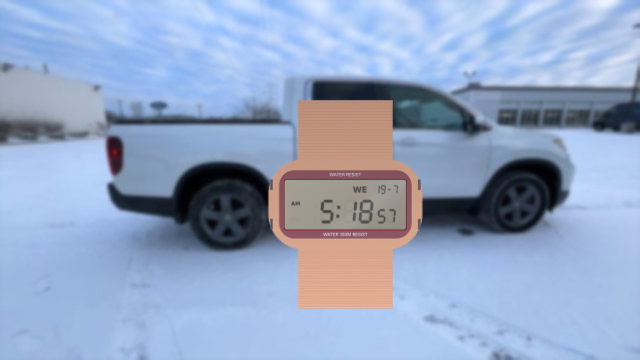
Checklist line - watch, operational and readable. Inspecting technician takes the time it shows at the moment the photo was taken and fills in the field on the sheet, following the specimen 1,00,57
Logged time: 5,18,57
